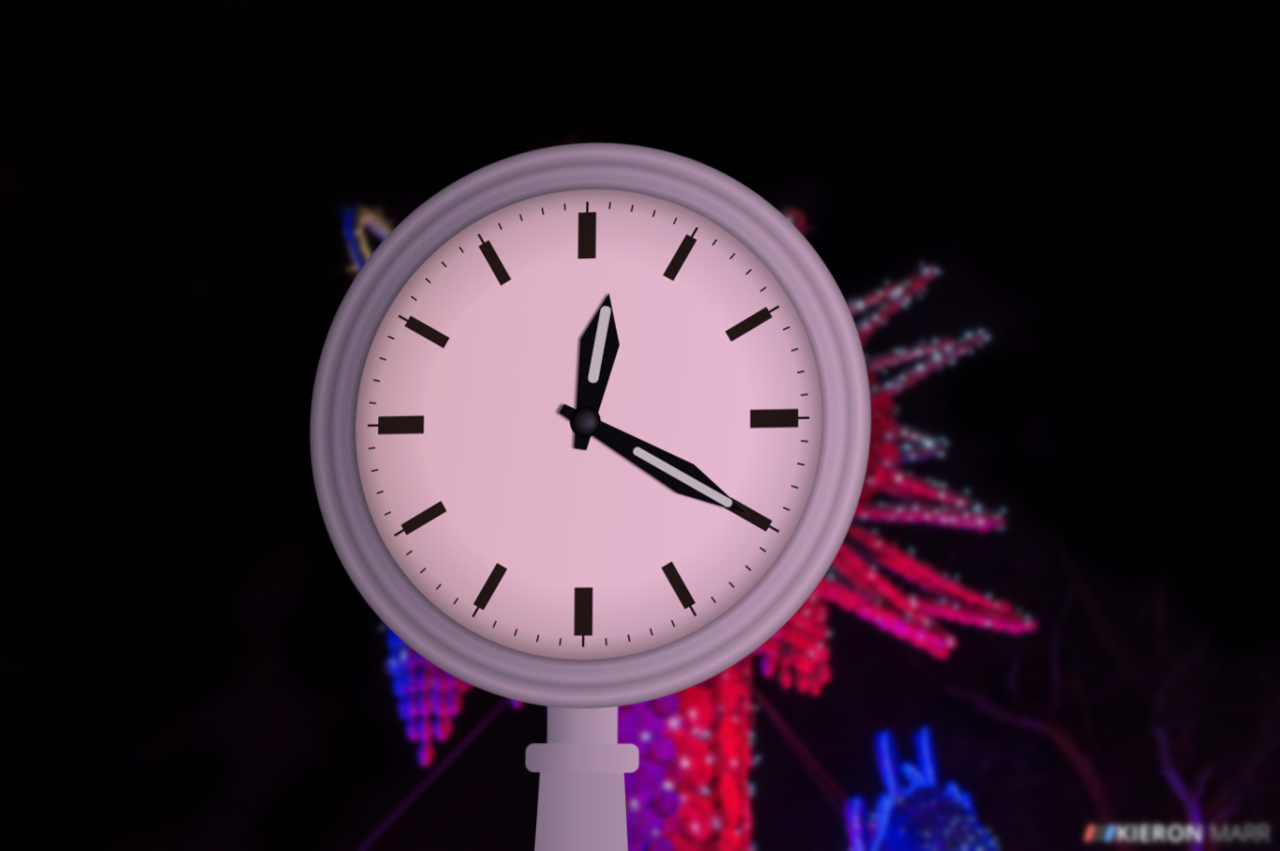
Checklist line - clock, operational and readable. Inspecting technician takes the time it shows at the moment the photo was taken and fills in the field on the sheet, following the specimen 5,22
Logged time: 12,20
